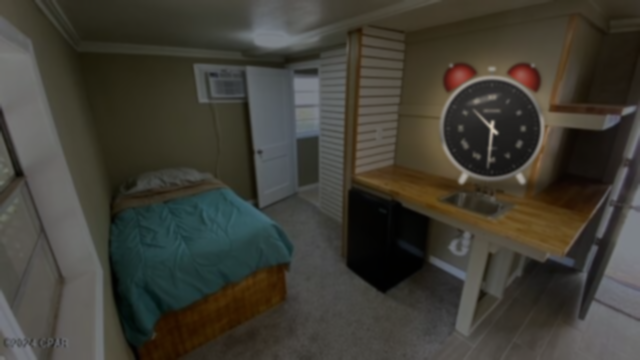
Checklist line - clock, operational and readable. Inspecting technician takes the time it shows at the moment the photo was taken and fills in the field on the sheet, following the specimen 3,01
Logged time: 10,31
